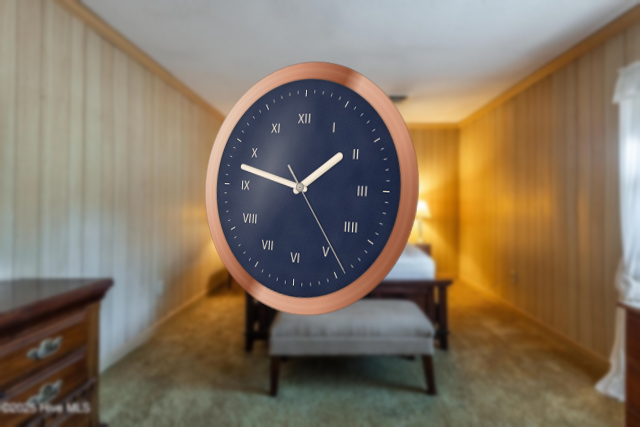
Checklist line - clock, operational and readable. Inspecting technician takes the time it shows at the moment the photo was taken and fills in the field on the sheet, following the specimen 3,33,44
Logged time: 1,47,24
